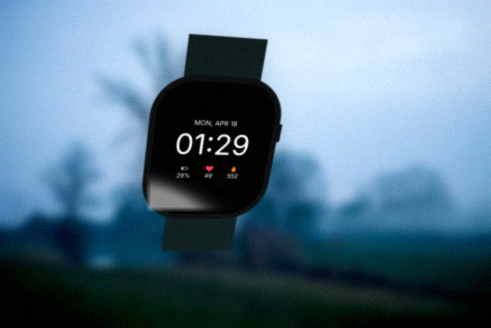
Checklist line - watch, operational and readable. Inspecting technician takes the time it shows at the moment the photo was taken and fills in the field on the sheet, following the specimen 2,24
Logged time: 1,29
